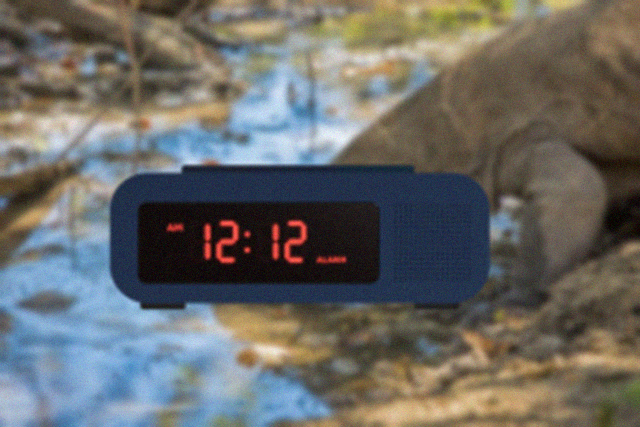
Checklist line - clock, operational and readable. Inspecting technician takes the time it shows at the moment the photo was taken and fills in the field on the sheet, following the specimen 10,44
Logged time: 12,12
